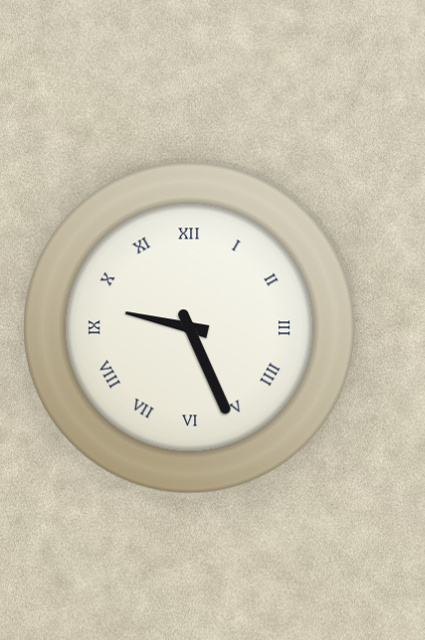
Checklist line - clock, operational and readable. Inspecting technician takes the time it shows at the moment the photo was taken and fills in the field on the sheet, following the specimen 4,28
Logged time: 9,26
